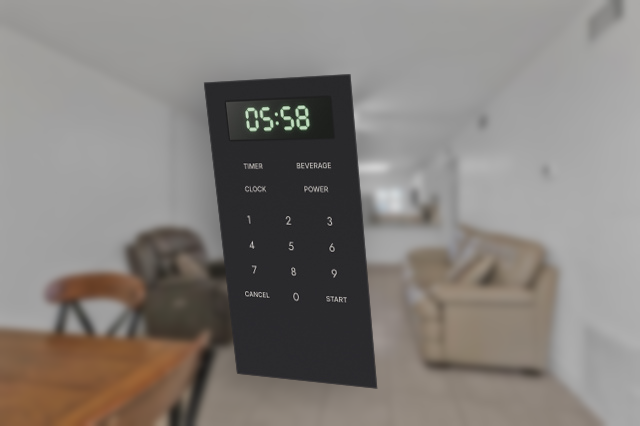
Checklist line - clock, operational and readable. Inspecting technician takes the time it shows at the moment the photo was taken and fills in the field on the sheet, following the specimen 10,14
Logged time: 5,58
